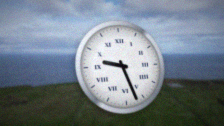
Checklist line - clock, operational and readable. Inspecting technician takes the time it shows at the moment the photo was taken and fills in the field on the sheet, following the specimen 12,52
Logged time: 9,27
